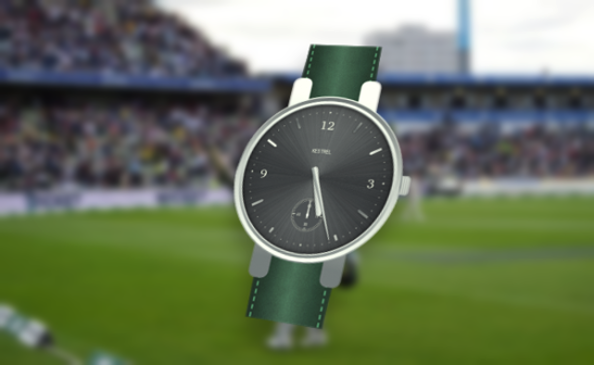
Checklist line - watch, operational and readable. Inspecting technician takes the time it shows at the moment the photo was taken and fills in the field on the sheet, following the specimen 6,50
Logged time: 5,26
